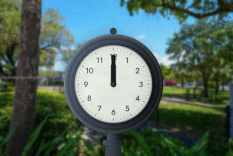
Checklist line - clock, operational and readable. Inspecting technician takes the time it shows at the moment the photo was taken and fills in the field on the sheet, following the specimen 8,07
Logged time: 12,00
